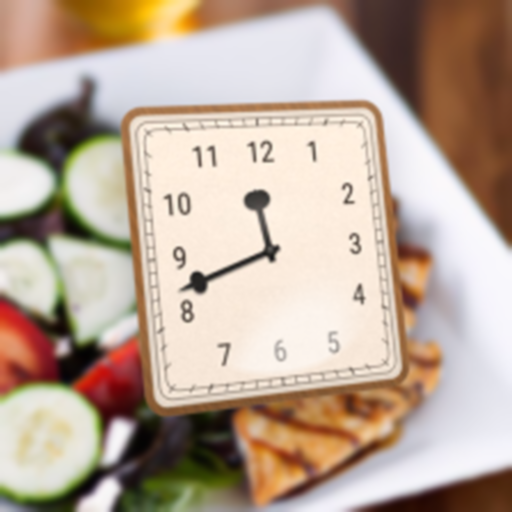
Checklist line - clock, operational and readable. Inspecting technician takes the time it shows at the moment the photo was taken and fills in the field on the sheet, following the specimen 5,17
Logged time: 11,42
